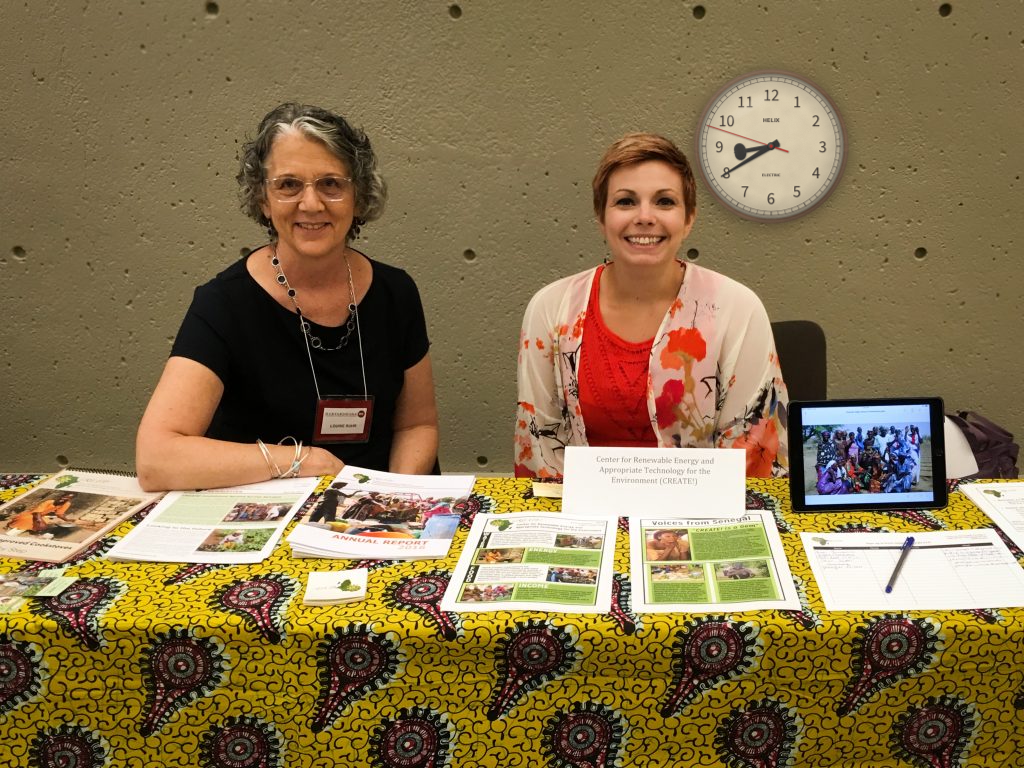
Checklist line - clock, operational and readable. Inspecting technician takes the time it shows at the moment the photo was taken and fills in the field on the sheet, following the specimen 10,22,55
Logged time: 8,39,48
